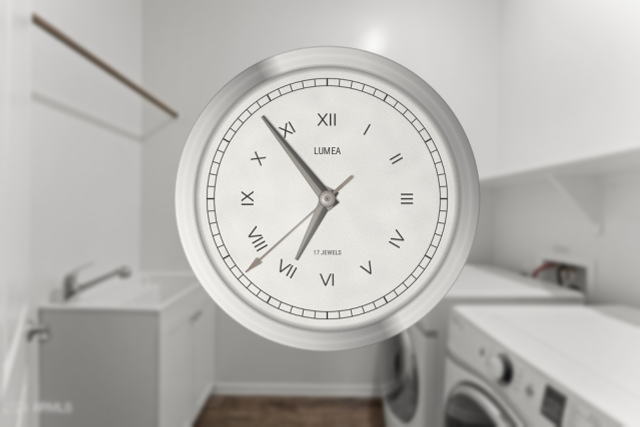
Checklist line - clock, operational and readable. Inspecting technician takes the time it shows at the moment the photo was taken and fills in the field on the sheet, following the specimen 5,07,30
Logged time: 6,53,38
